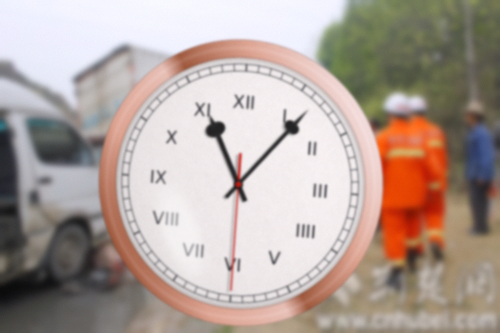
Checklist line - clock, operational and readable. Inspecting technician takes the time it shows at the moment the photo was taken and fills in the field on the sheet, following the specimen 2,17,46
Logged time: 11,06,30
